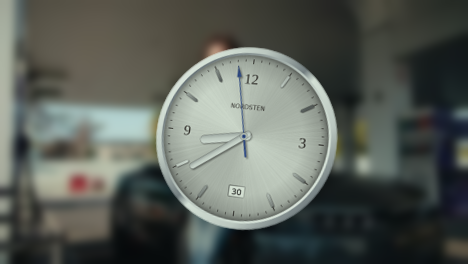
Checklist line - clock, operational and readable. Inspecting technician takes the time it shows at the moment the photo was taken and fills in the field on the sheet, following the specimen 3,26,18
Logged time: 8,38,58
